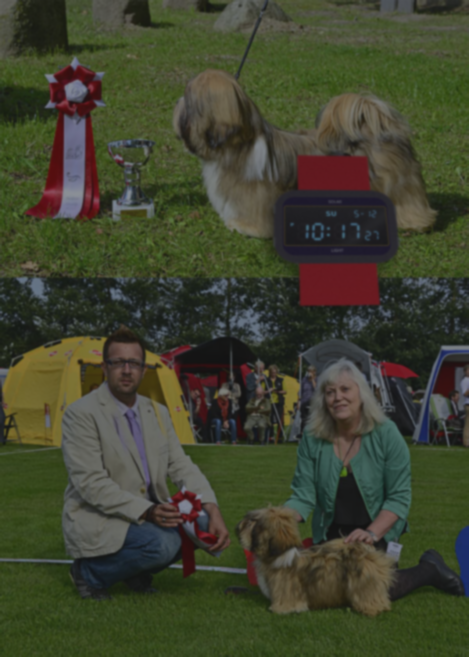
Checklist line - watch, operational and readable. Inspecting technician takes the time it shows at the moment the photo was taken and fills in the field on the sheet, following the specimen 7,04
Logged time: 10,17
